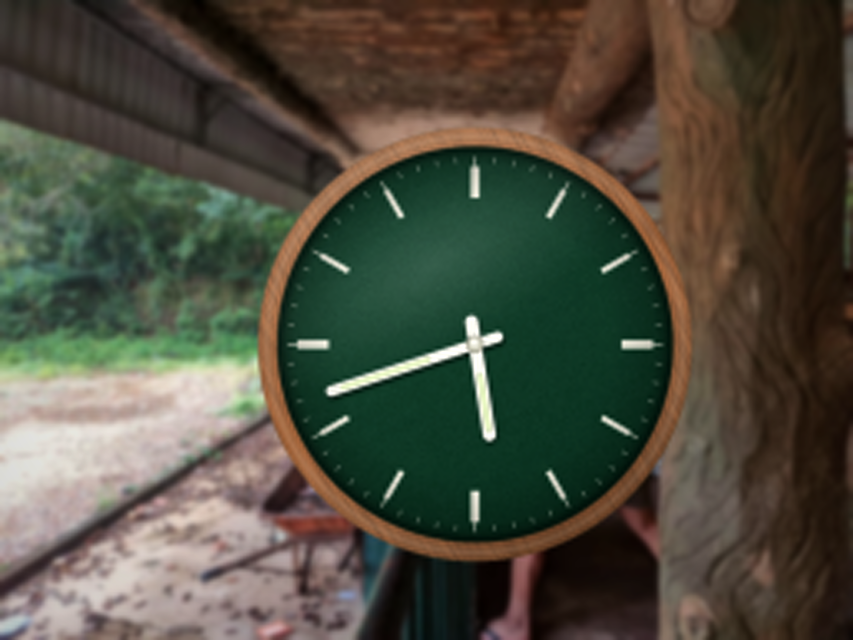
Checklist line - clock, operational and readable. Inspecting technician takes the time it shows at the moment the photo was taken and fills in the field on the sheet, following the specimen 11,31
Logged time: 5,42
